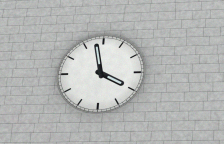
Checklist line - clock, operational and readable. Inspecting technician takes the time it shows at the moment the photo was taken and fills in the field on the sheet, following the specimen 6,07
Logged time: 3,58
